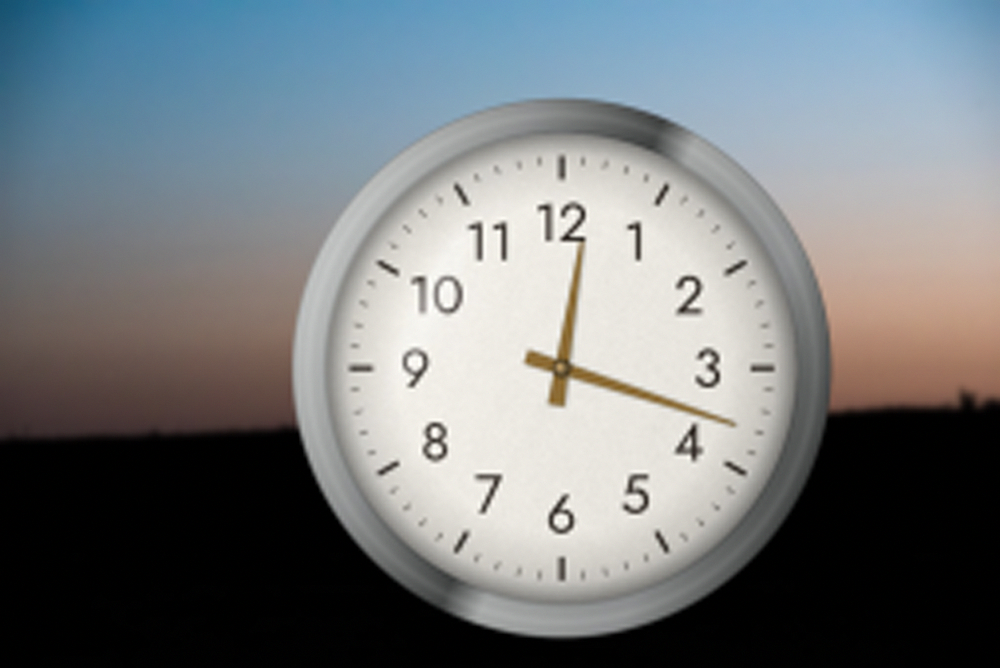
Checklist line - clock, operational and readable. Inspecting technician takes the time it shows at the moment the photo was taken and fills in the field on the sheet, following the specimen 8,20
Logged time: 12,18
